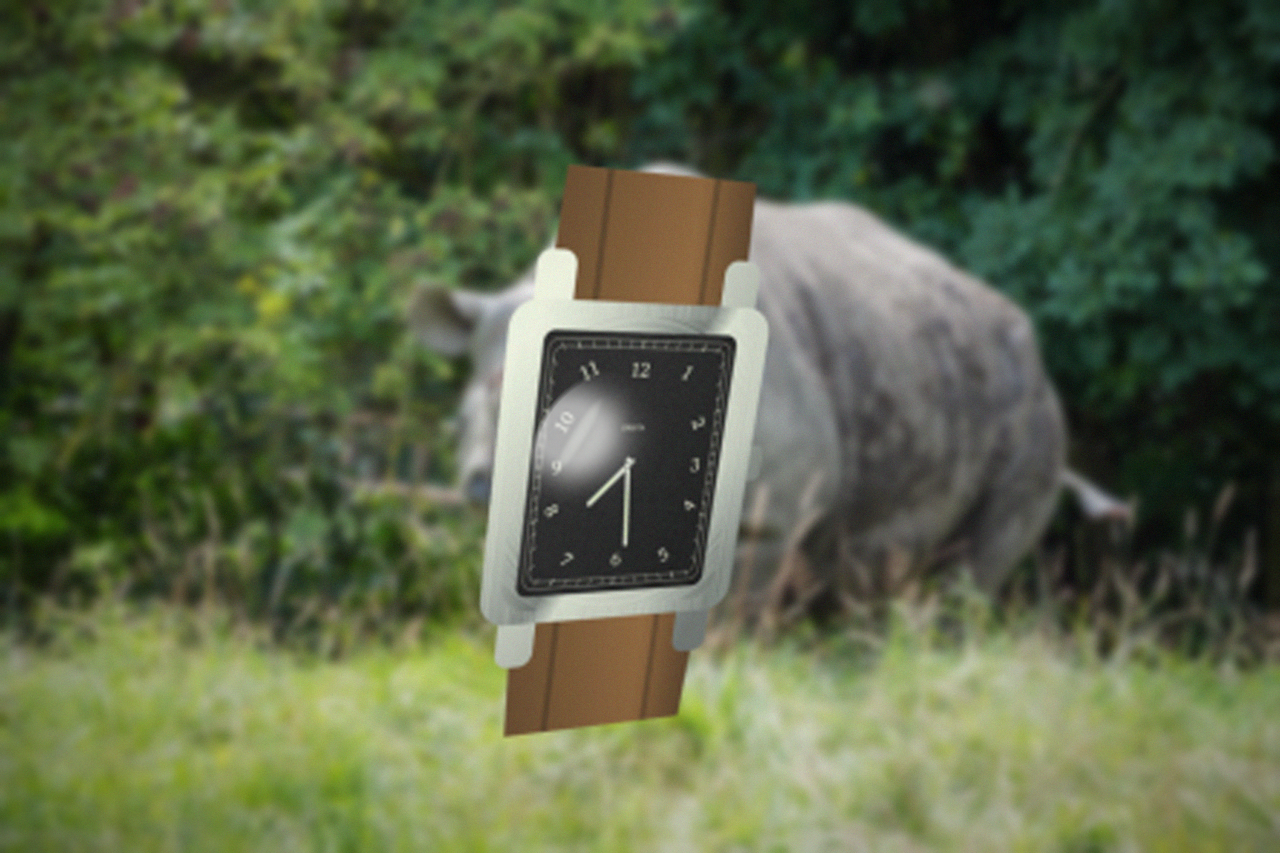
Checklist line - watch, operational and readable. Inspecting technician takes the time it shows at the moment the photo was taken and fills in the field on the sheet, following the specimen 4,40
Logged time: 7,29
